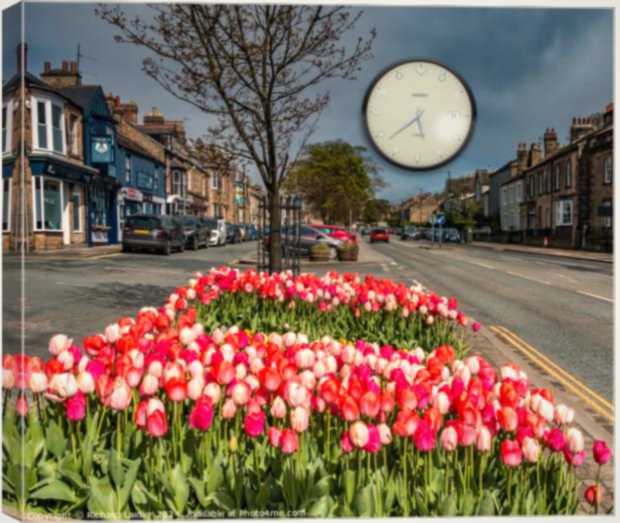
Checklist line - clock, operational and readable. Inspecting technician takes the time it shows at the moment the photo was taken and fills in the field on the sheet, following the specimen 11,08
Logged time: 5,38
